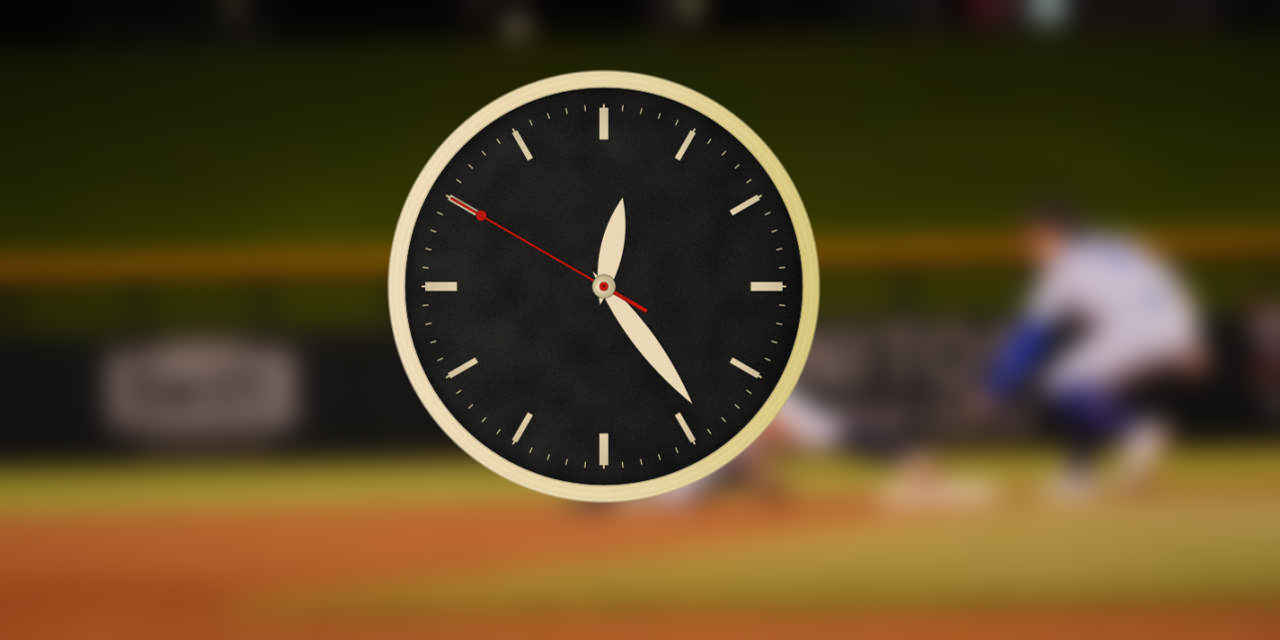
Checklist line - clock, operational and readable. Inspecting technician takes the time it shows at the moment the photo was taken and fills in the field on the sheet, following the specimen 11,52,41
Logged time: 12,23,50
